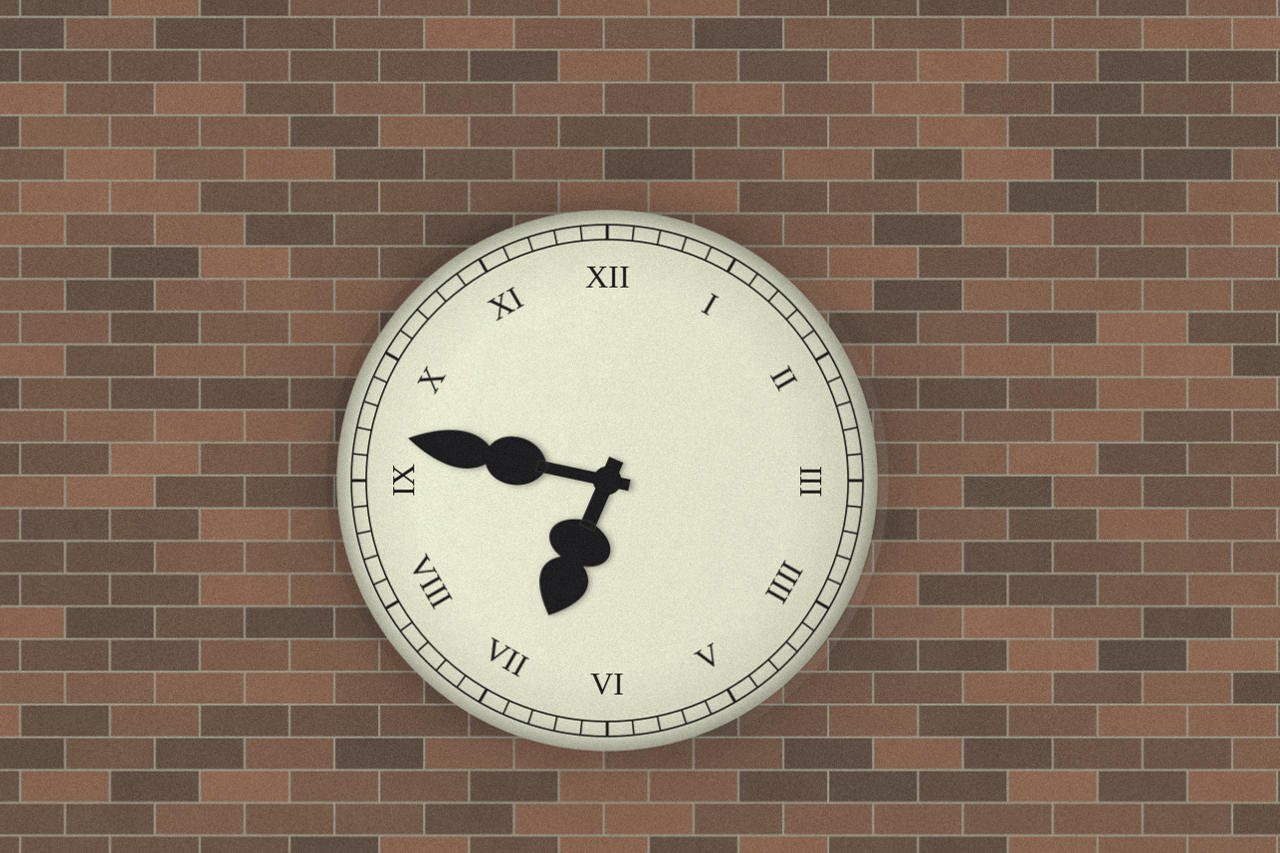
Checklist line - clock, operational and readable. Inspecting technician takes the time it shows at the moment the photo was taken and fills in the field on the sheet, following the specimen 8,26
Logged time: 6,47
